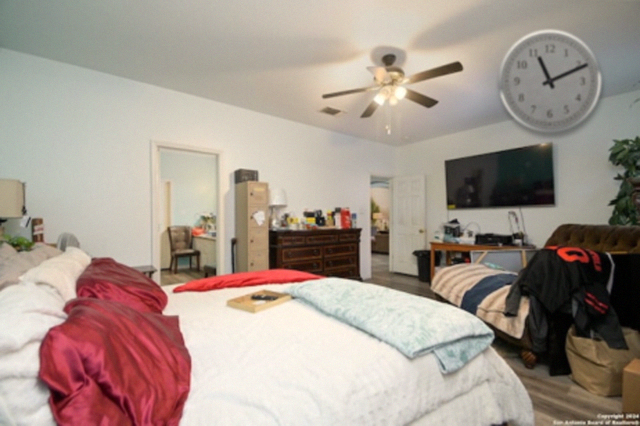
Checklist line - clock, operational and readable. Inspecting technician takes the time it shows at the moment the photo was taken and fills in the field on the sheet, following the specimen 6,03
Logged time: 11,11
